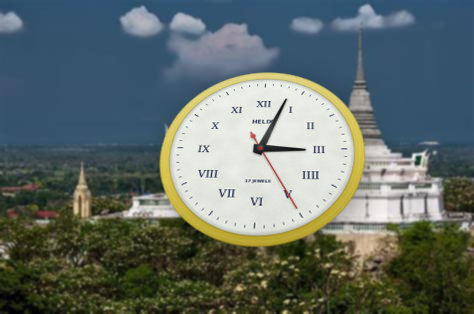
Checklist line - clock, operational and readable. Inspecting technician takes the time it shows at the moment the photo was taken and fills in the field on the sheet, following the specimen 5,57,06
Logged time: 3,03,25
